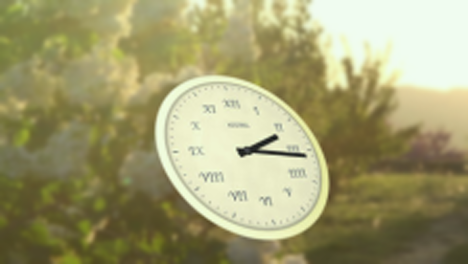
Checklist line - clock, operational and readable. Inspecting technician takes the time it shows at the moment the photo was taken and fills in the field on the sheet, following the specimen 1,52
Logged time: 2,16
